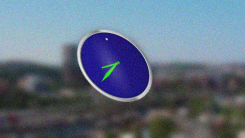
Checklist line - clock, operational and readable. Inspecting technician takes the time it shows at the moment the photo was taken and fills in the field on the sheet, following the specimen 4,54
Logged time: 8,39
